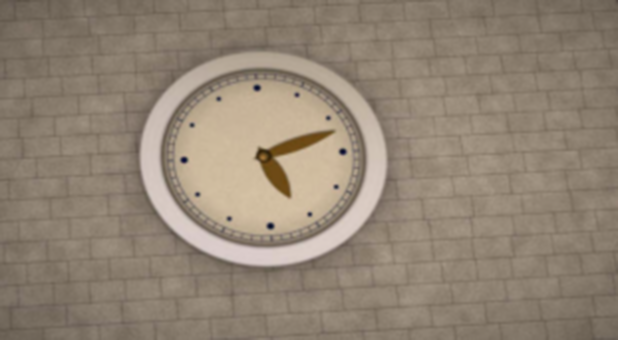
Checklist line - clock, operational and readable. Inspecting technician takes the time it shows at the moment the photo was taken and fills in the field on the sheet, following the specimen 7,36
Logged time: 5,12
